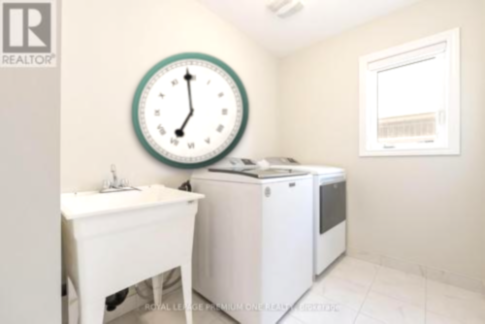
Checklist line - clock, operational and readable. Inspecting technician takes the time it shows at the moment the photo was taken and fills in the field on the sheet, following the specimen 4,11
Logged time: 6,59
